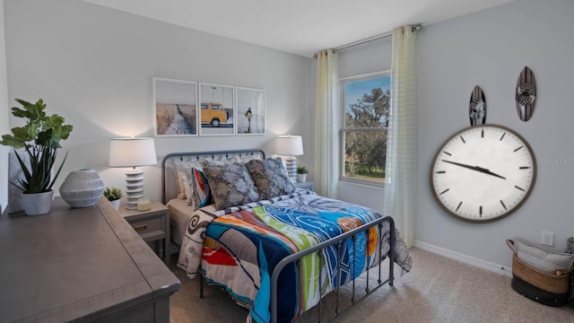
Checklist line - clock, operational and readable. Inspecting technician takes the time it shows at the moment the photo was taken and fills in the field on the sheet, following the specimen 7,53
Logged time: 3,48
